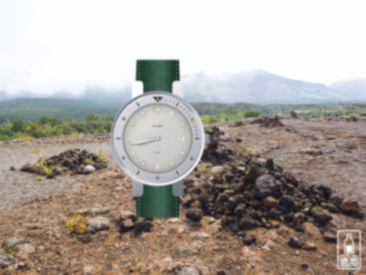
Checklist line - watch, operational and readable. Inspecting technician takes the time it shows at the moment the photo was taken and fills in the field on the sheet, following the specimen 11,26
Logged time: 8,43
